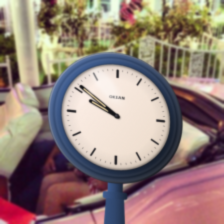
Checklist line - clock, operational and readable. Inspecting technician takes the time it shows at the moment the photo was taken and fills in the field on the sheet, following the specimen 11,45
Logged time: 9,51
